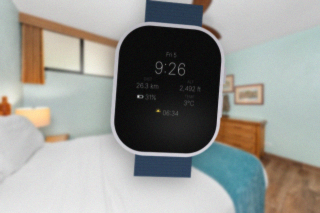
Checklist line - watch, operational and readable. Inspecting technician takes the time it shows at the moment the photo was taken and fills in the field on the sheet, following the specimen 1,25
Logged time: 9,26
